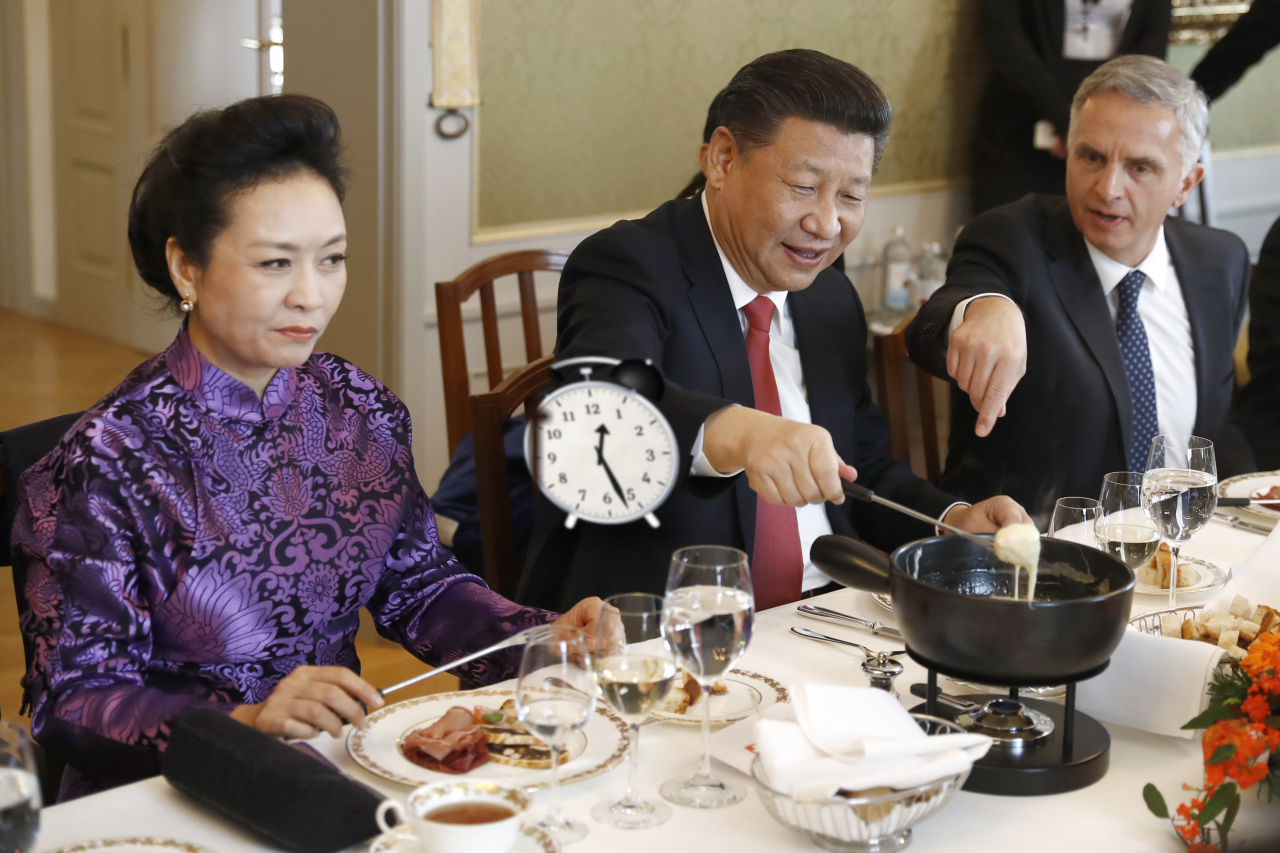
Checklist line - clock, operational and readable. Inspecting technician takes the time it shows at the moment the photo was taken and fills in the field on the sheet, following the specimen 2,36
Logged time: 12,27
